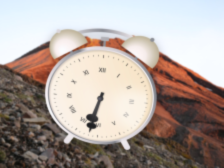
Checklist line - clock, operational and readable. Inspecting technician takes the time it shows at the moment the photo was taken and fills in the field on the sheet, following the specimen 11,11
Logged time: 6,32
